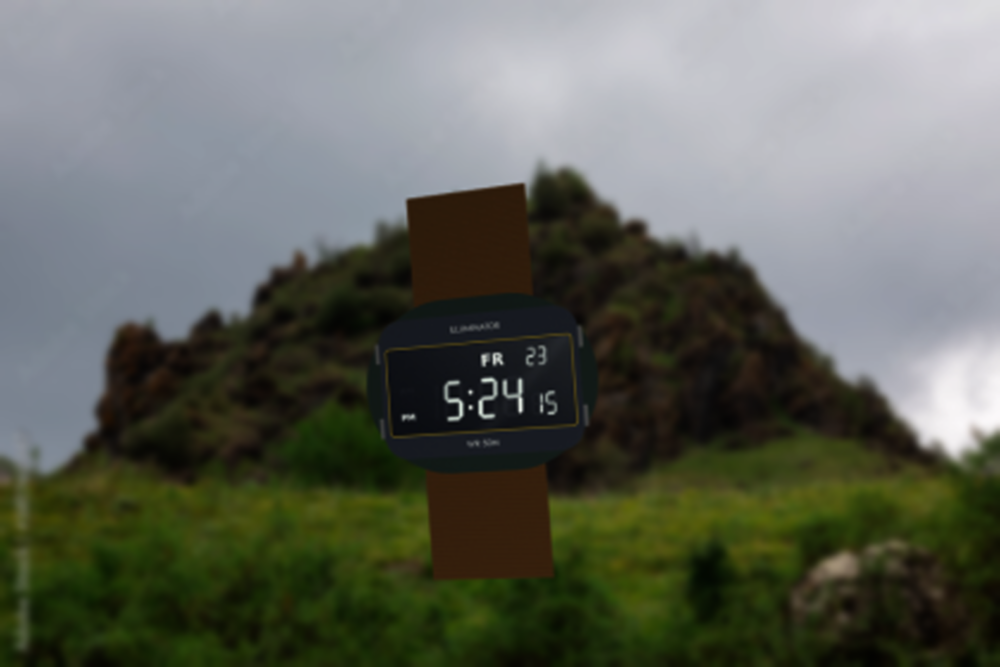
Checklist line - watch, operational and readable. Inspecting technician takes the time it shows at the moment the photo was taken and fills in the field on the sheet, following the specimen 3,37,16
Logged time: 5,24,15
